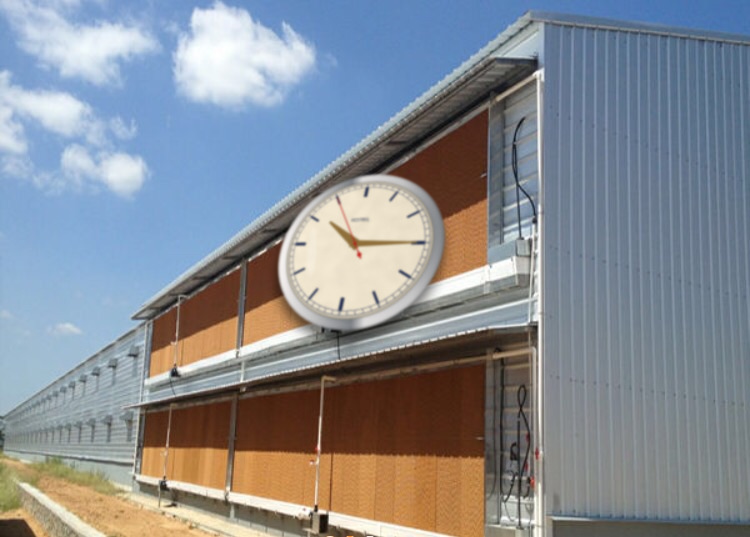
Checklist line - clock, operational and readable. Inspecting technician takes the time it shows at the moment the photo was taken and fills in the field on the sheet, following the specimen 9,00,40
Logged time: 10,14,55
